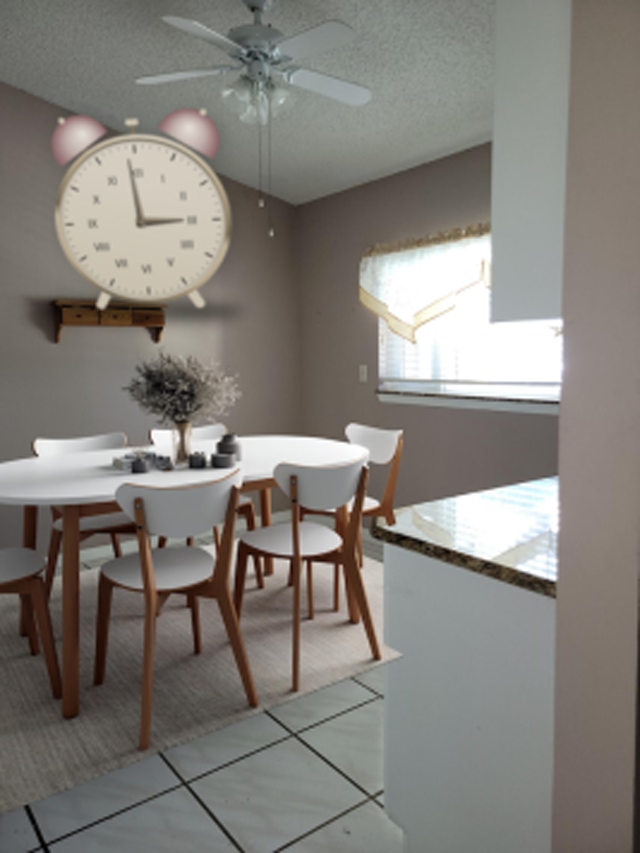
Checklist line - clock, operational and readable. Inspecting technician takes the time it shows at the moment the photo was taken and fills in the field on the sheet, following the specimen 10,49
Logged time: 2,59
